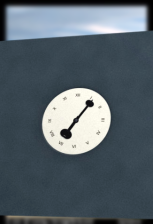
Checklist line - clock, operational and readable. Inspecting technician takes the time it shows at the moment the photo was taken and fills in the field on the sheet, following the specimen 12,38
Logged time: 7,06
